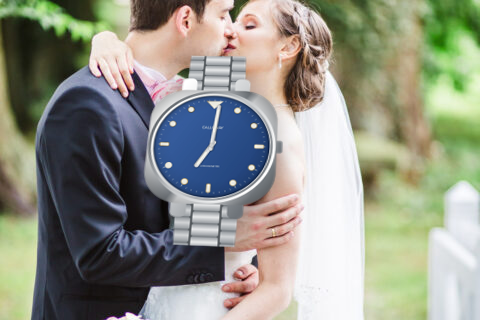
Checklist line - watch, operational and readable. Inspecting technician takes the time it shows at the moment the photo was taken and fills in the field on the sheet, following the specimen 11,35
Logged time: 7,01
